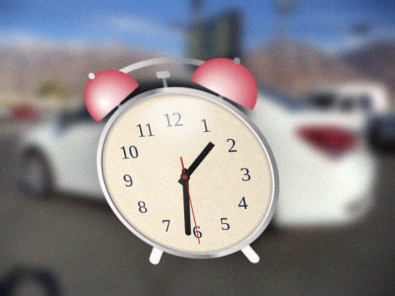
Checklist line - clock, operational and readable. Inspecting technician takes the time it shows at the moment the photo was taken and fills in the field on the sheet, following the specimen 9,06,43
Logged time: 1,31,30
